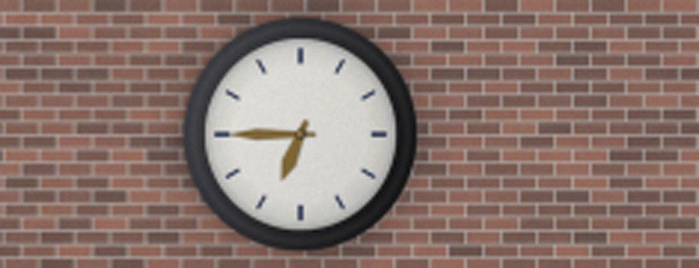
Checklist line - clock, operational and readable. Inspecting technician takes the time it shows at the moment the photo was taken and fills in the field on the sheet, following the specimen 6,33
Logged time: 6,45
